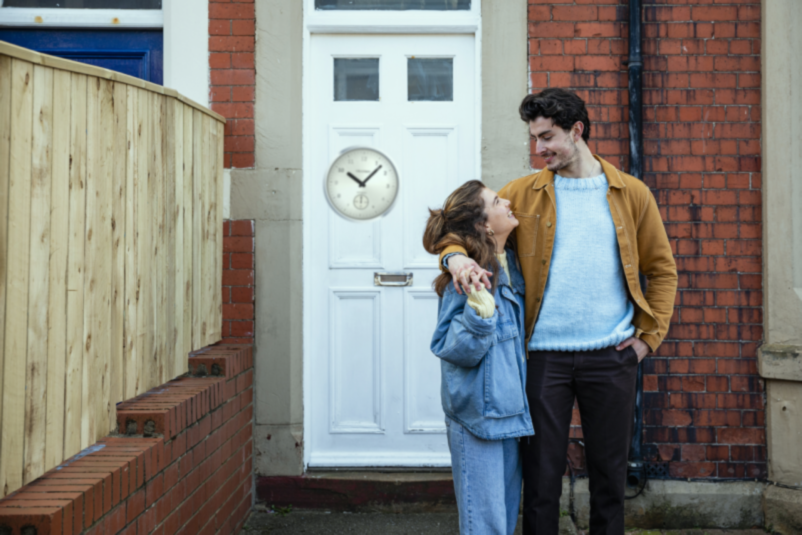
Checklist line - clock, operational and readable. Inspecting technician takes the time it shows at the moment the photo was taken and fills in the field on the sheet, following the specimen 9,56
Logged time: 10,07
